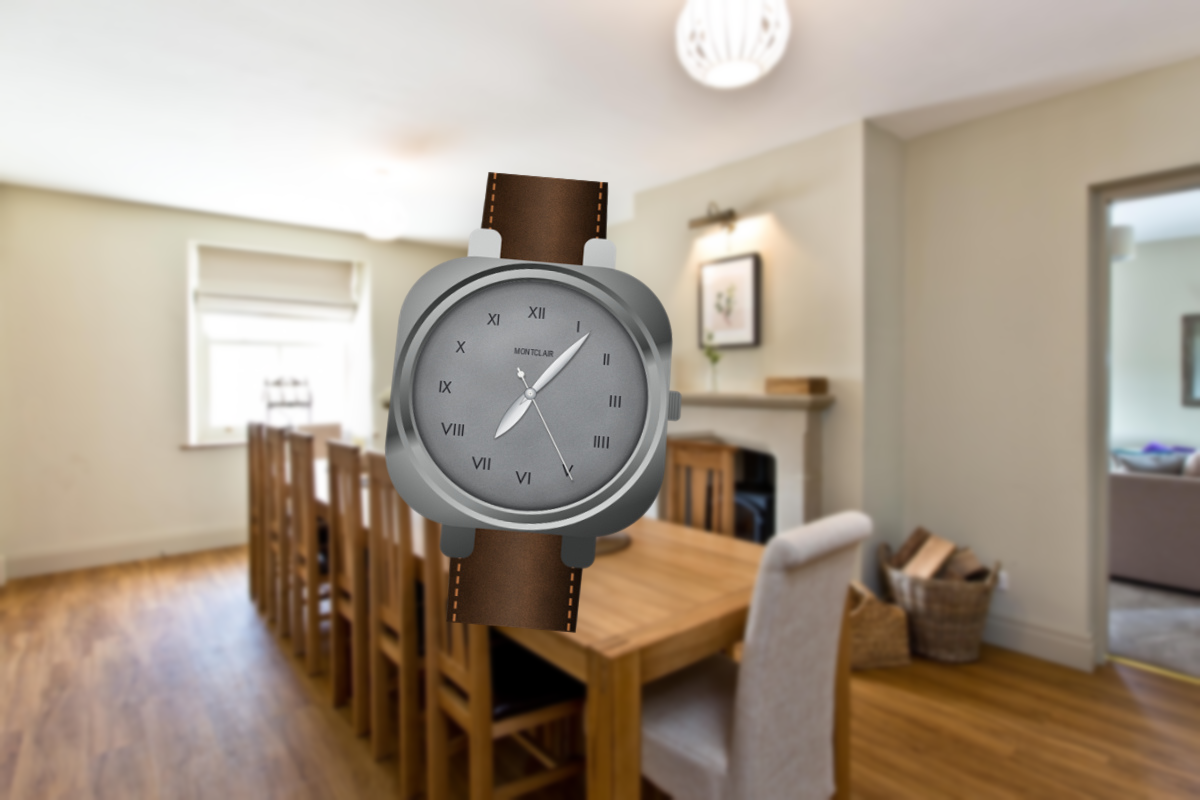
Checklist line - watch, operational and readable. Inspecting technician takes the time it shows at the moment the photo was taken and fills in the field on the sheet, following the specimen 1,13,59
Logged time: 7,06,25
